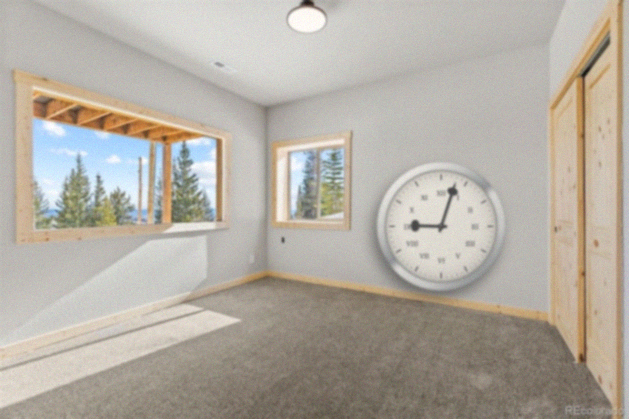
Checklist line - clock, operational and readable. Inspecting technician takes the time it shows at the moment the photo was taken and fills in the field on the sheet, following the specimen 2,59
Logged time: 9,03
